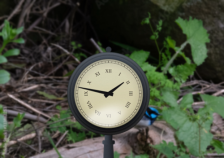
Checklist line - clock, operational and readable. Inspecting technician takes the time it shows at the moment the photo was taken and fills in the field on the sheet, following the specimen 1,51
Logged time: 1,47
